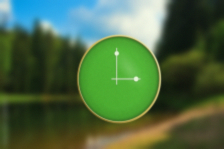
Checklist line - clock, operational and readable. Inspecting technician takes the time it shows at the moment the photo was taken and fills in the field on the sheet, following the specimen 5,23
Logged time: 3,00
